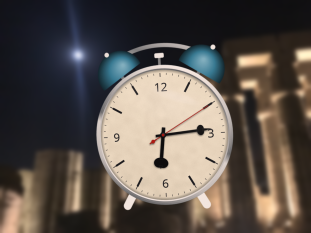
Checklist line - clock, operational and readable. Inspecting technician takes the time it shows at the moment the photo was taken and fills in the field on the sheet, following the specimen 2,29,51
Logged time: 6,14,10
